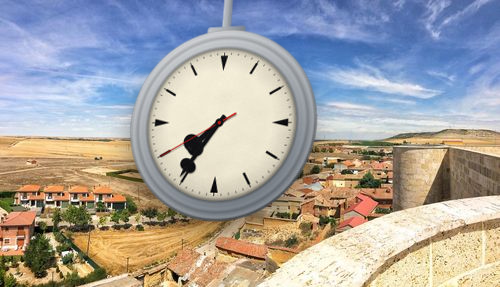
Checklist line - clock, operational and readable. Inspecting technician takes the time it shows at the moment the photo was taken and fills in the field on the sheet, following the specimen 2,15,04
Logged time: 7,35,40
